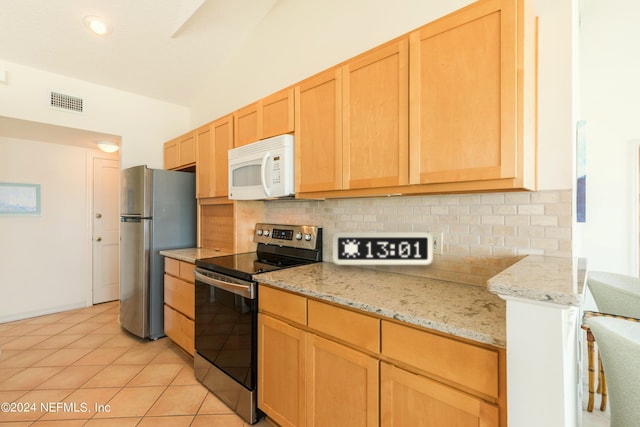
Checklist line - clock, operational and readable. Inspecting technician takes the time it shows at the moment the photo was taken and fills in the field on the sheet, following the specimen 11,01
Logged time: 13,01
